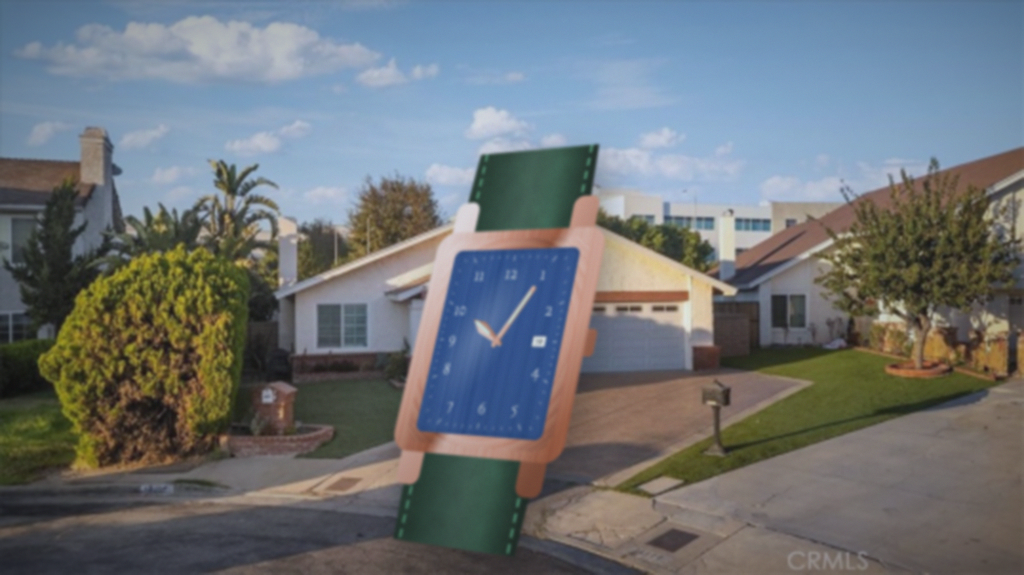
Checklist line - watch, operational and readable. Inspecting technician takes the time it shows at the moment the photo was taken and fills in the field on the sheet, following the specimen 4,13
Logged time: 10,05
